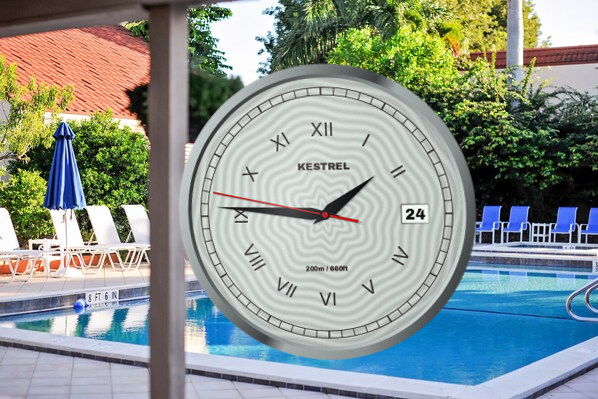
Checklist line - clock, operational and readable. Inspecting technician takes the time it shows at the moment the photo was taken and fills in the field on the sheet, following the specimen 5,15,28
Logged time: 1,45,47
